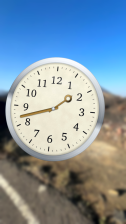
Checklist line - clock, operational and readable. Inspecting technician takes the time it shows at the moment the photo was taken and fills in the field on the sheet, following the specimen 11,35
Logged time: 1,42
